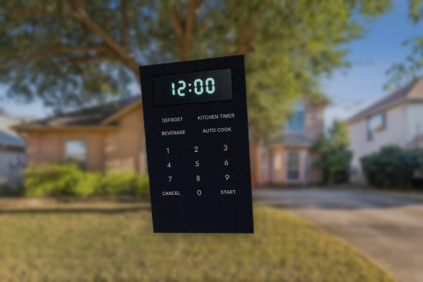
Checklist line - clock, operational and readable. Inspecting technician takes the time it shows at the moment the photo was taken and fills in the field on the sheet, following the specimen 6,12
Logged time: 12,00
